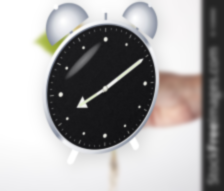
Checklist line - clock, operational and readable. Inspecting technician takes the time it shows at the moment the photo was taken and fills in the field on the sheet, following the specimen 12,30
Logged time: 8,10
